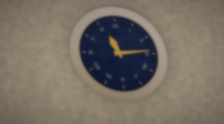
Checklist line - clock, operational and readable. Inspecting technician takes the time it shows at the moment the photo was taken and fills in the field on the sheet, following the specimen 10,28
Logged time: 11,14
